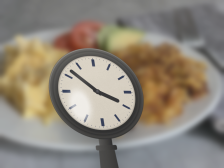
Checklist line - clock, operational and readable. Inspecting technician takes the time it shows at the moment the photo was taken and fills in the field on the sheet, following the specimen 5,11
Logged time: 3,52
